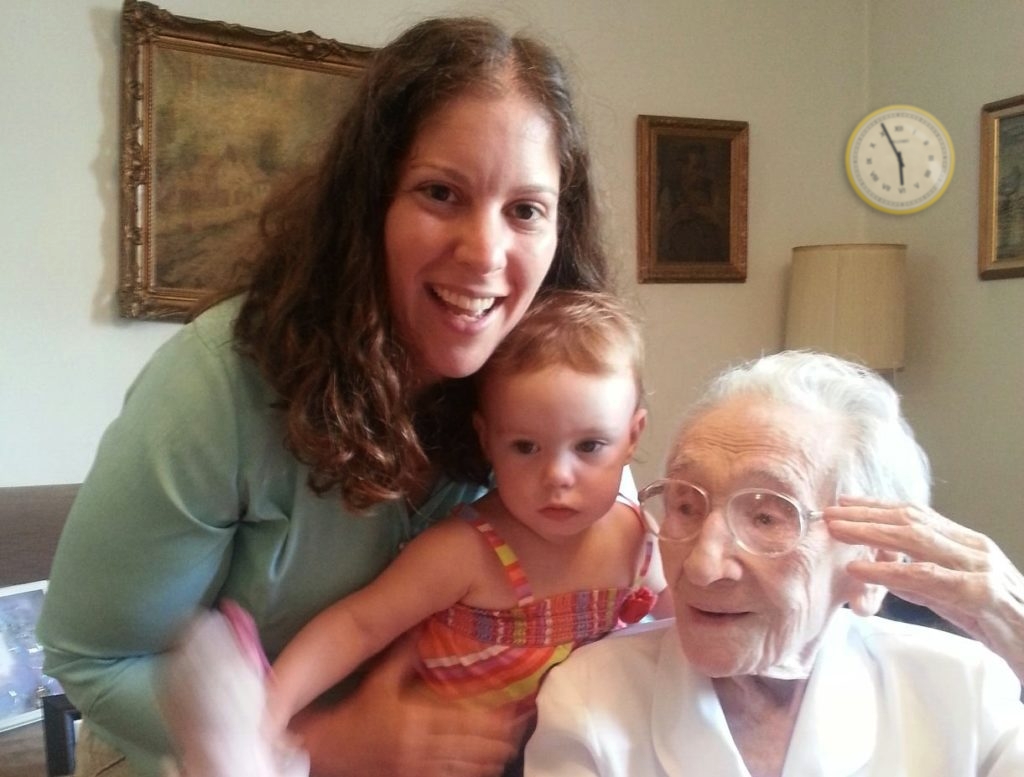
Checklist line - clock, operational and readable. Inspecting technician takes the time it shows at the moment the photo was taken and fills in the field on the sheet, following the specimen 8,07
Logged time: 5,56
